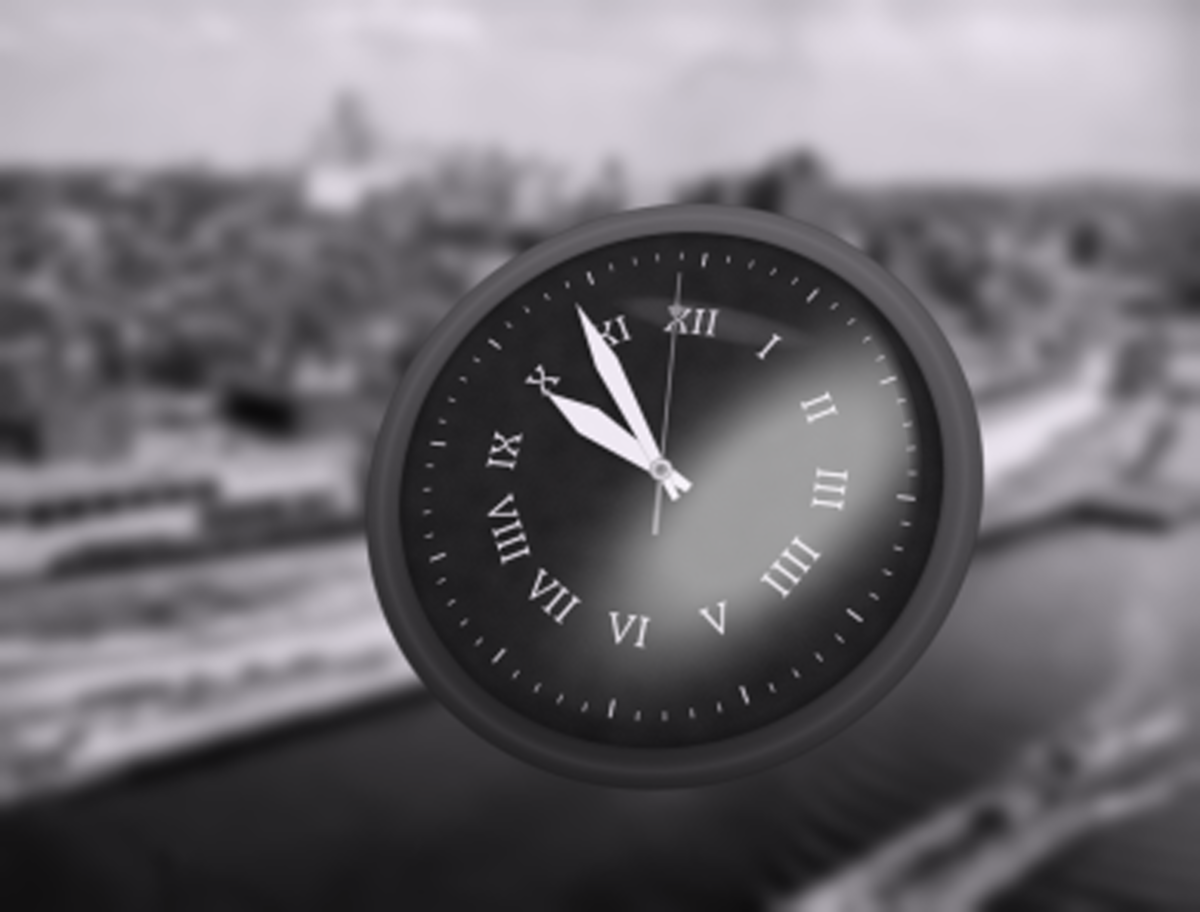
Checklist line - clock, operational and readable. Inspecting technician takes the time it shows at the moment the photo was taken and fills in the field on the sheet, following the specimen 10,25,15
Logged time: 9,53,59
